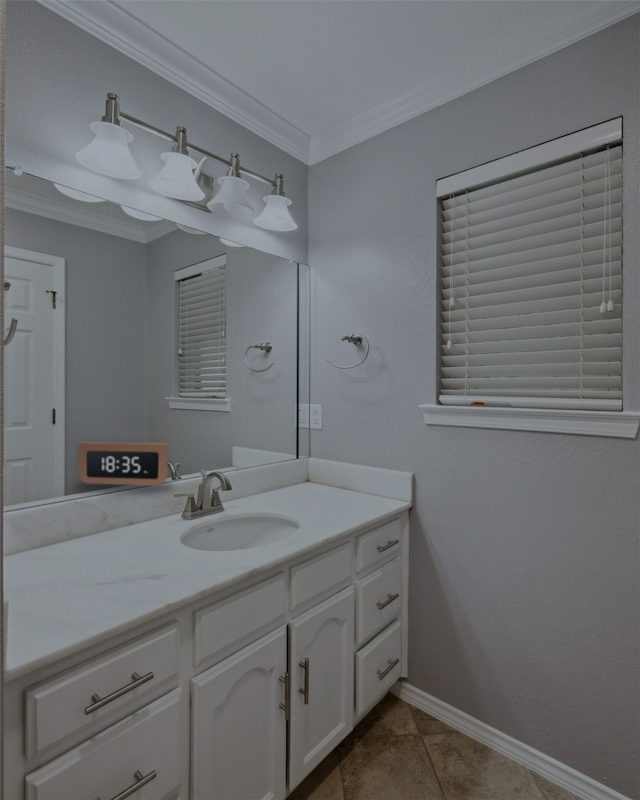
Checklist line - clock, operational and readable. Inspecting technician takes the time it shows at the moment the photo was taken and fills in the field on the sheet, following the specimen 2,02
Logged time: 18,35
